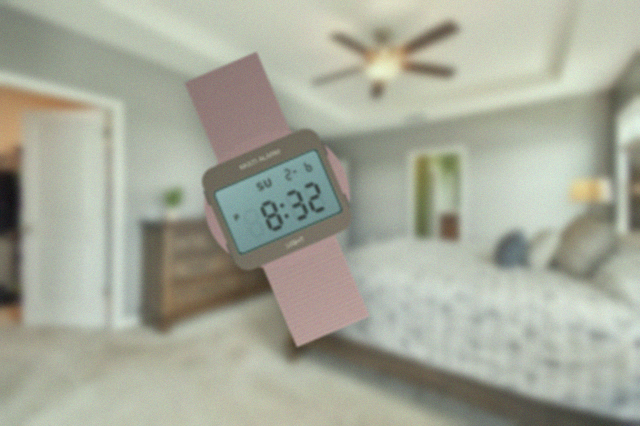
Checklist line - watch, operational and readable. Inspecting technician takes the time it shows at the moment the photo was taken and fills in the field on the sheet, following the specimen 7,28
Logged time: 8,32
